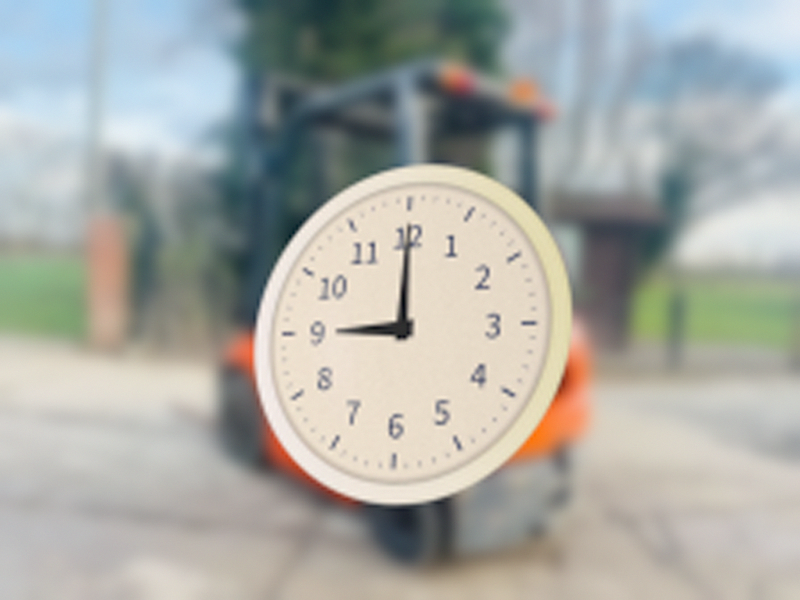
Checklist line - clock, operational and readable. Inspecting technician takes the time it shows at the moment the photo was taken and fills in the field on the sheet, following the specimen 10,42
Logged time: 9,00
